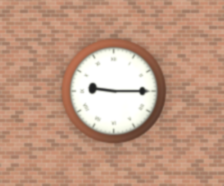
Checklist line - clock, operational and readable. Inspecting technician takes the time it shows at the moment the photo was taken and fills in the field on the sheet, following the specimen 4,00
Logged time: 9,15
